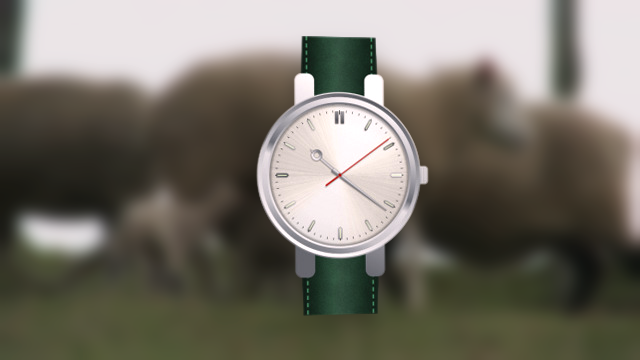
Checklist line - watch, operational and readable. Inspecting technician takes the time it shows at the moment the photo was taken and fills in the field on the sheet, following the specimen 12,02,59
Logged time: 10,21,09
